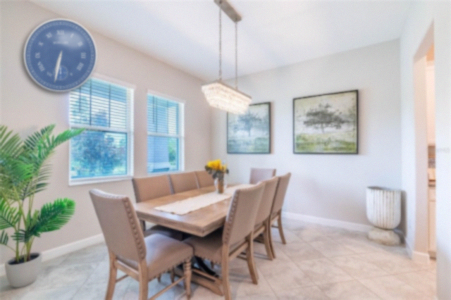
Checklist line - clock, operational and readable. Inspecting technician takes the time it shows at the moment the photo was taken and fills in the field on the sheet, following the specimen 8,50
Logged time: 6,32
